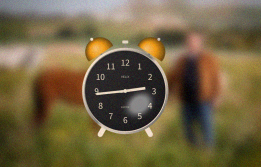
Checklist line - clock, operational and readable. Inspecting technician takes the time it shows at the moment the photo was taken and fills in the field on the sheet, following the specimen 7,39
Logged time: 2,44
